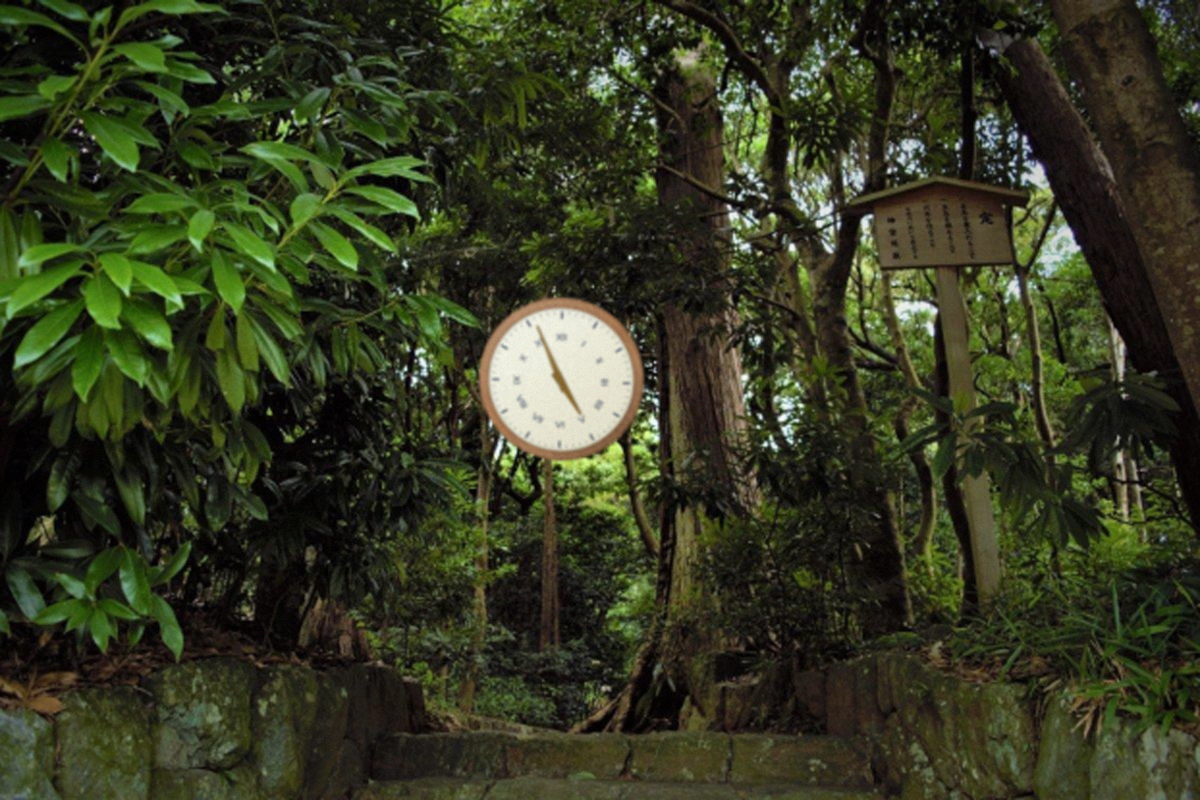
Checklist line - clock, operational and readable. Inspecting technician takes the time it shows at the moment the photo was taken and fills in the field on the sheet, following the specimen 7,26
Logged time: 4,56
